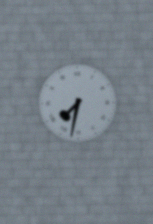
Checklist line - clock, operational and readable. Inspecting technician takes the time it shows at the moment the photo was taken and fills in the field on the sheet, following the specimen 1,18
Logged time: 7,32
